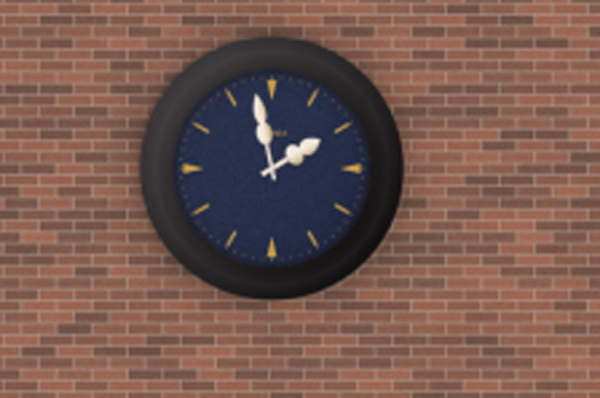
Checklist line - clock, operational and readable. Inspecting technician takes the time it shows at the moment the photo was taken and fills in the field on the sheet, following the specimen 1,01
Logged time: 1,58
